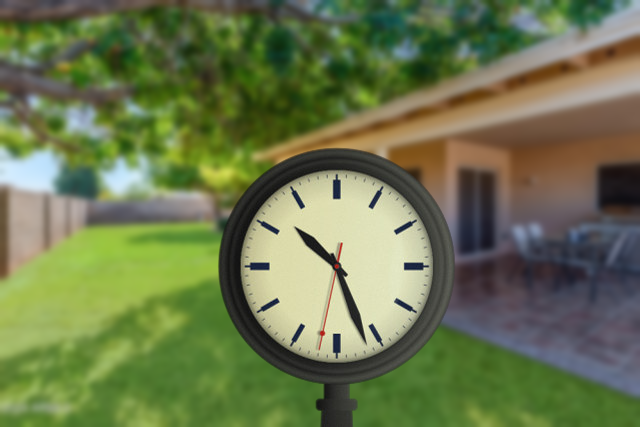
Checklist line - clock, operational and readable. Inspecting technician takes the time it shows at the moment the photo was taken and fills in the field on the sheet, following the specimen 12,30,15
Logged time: 10,26,32
